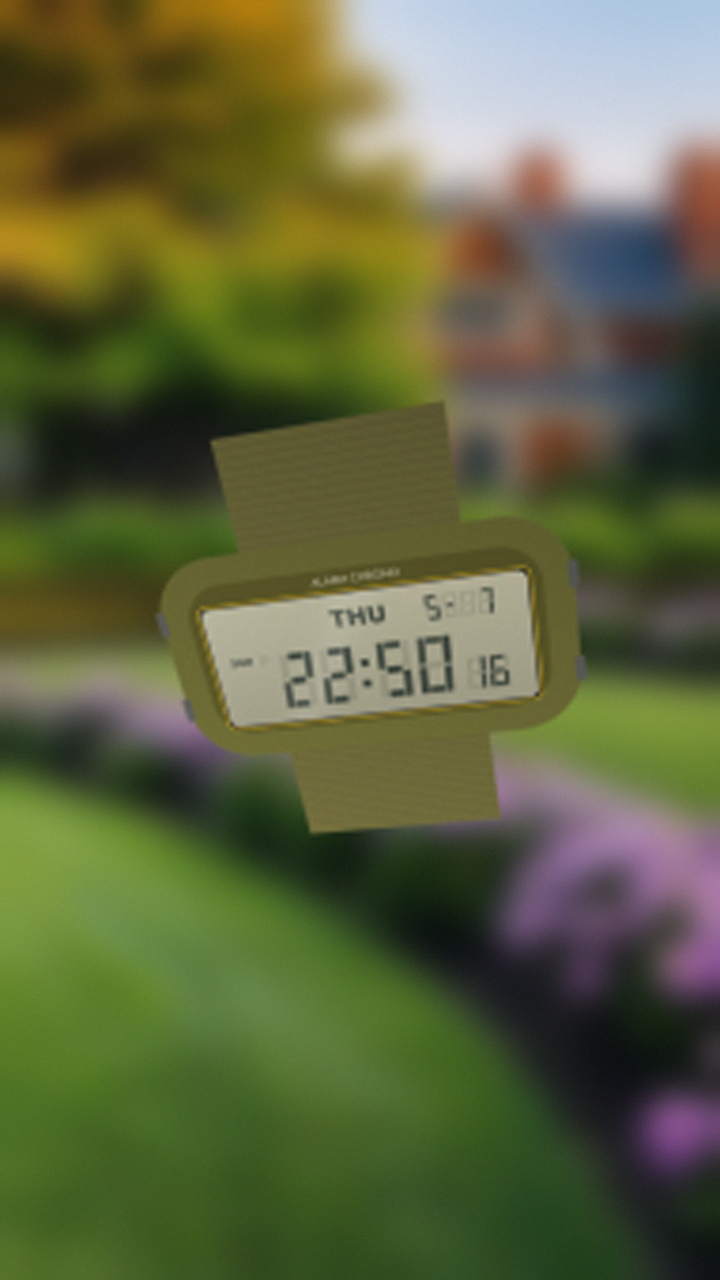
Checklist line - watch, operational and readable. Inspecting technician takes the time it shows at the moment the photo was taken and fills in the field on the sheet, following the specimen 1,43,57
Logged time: 22,50,16
